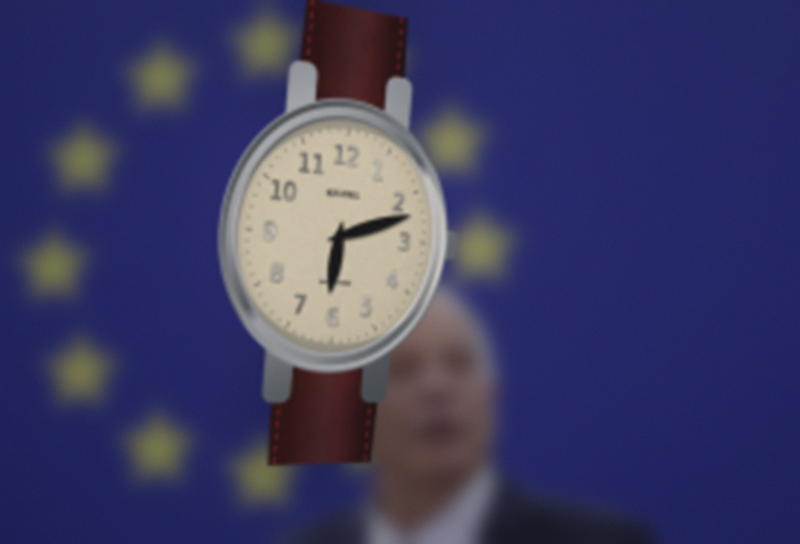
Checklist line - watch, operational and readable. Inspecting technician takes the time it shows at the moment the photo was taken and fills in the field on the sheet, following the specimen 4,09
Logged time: 6,12
